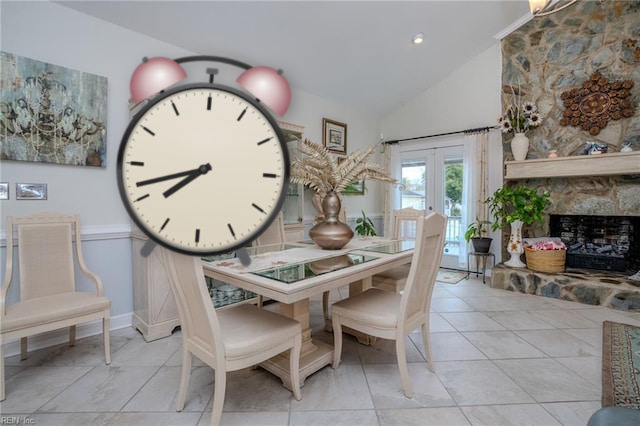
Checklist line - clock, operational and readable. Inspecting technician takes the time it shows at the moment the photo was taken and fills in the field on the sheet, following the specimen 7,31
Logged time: 7,42
